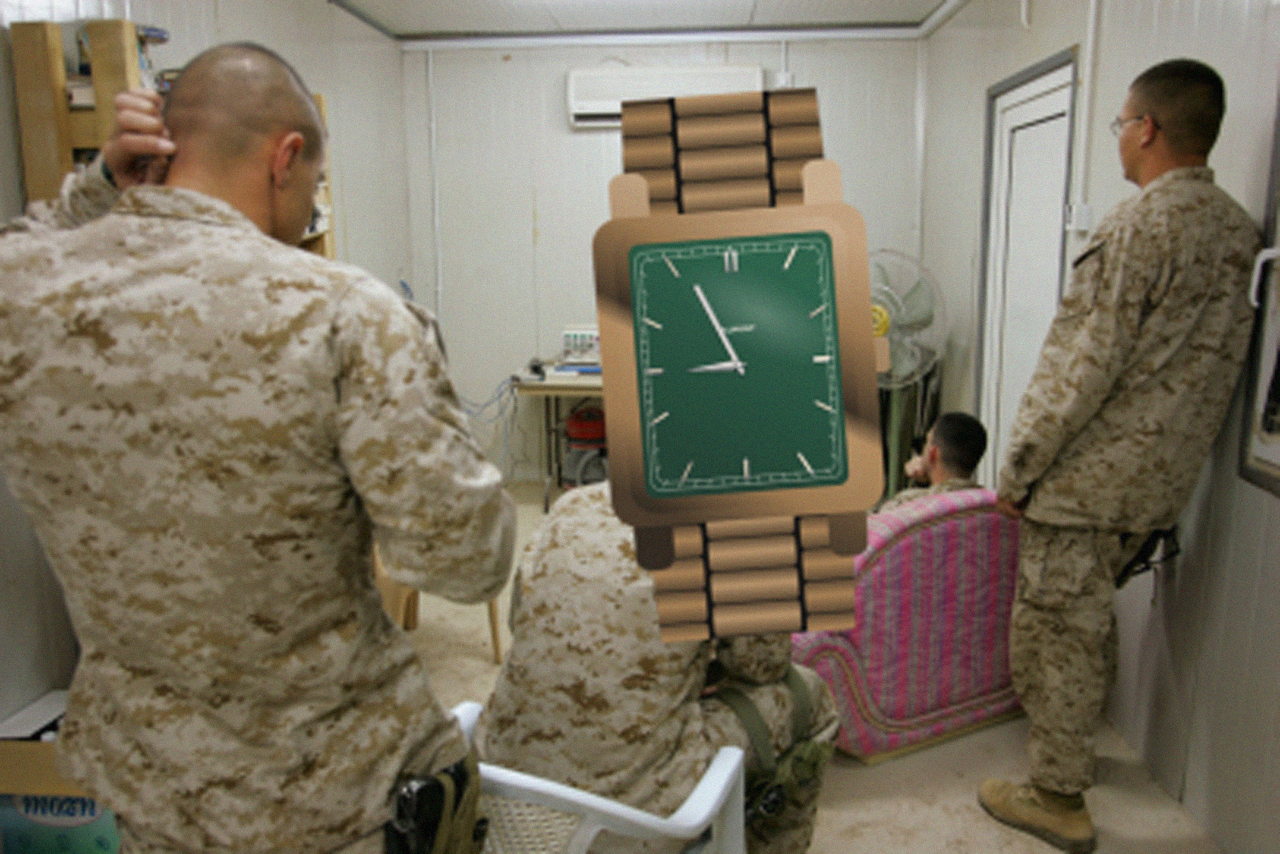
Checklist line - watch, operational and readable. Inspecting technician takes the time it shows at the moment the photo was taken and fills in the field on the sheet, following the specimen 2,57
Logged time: 8,56
